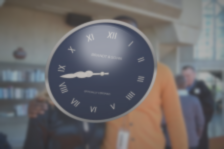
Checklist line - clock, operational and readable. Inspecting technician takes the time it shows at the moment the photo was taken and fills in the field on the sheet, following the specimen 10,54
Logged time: 8,43
